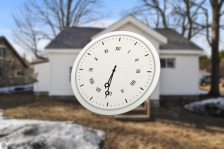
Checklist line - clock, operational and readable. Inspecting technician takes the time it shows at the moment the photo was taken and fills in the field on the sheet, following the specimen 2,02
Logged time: 6,31
